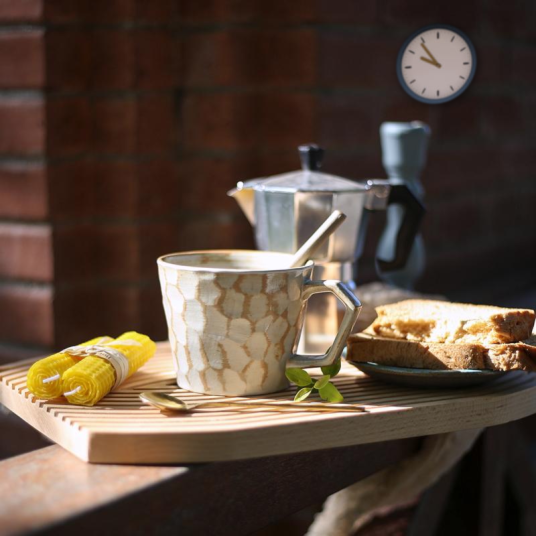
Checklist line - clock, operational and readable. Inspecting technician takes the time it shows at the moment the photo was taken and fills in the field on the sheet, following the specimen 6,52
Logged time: 9,54
